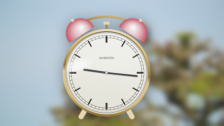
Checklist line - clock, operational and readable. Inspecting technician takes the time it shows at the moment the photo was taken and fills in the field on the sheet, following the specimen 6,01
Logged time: 9,16
